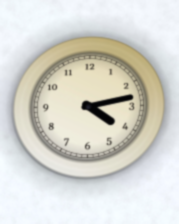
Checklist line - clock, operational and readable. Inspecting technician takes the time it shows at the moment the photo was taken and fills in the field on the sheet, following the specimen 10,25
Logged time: 4,13
